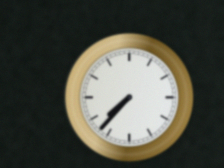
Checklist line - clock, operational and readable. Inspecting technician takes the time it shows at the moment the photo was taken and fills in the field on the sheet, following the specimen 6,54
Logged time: 7,37
